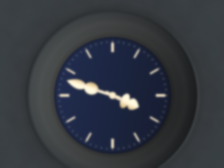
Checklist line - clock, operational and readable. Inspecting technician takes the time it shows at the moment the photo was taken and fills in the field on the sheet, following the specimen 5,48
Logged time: 3,48
